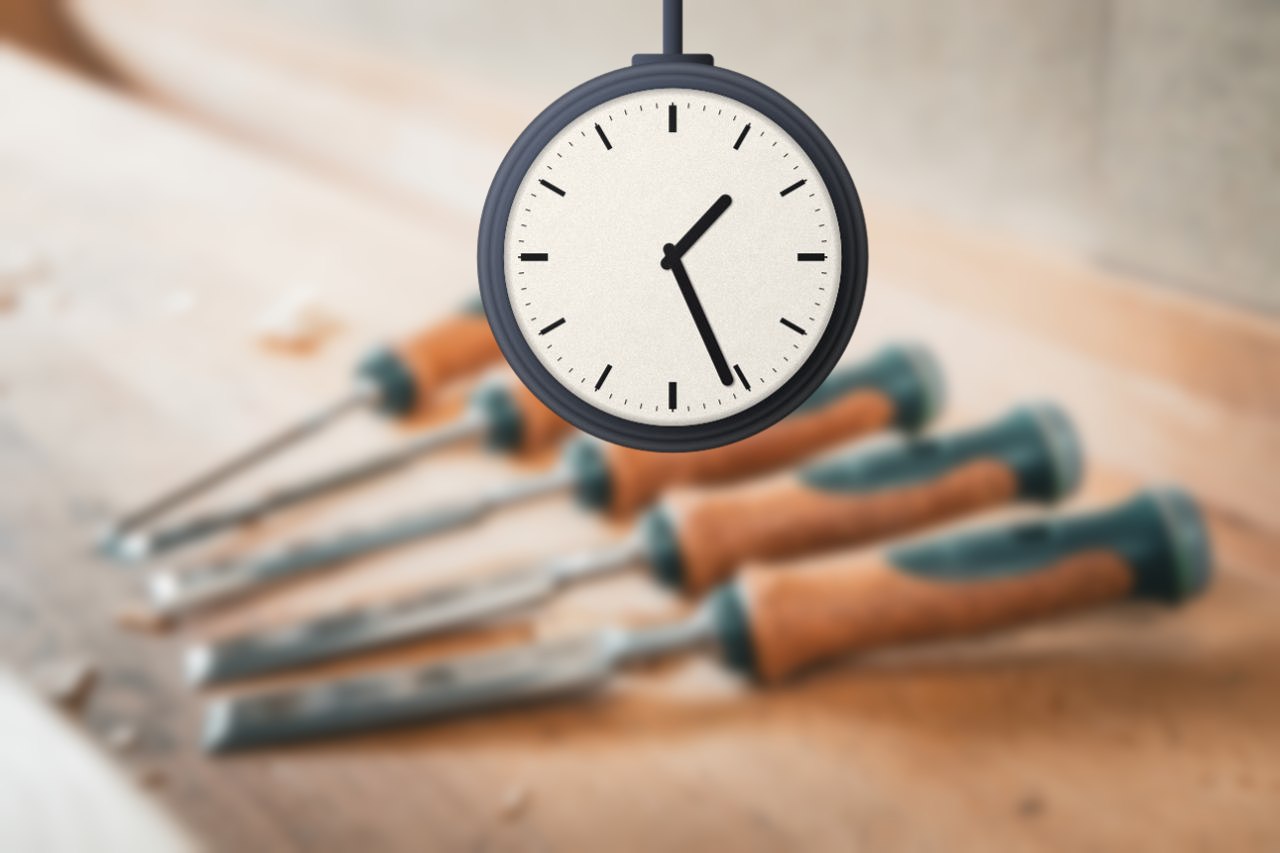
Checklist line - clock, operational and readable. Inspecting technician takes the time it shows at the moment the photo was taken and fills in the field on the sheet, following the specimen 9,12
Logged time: 1,26
